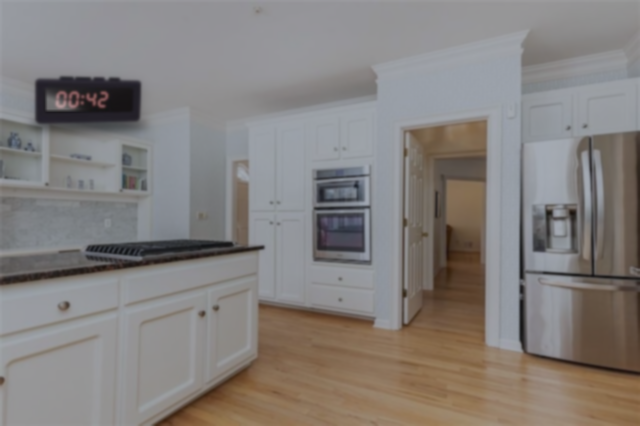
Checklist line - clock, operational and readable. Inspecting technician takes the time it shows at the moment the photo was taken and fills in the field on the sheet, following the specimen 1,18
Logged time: 0,42
